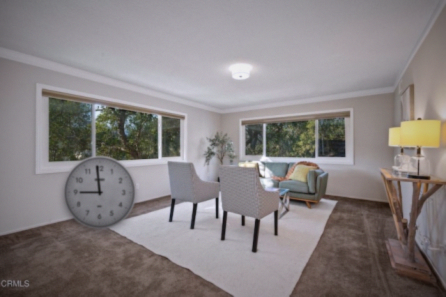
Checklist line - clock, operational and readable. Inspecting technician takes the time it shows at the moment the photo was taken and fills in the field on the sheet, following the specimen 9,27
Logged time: 8,59
